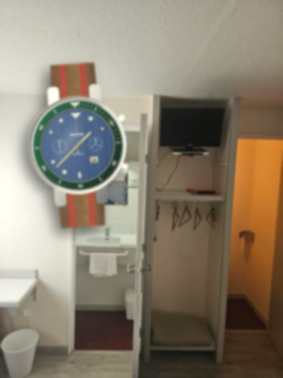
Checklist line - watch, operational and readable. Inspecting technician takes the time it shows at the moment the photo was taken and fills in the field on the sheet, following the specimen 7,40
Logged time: 1,38
